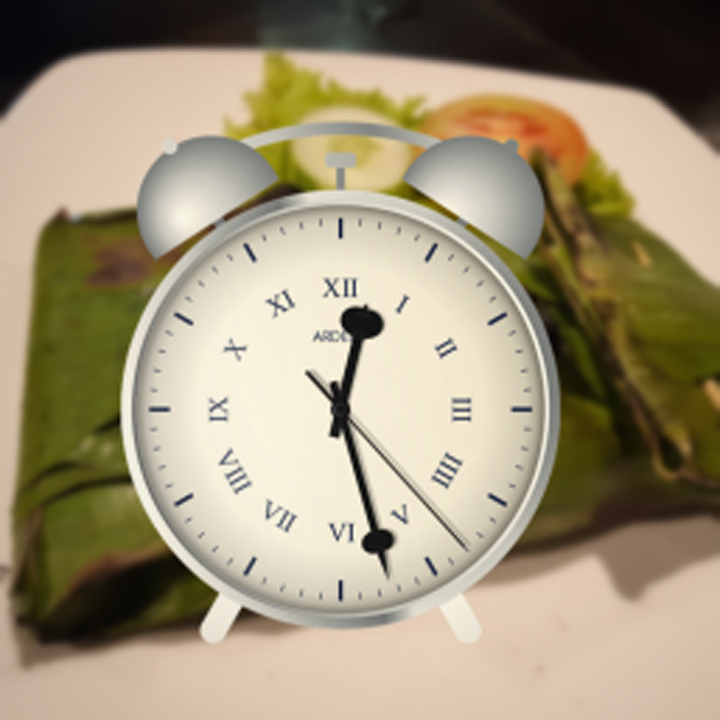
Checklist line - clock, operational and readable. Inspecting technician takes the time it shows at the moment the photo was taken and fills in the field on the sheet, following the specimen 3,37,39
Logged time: 12,27,23
